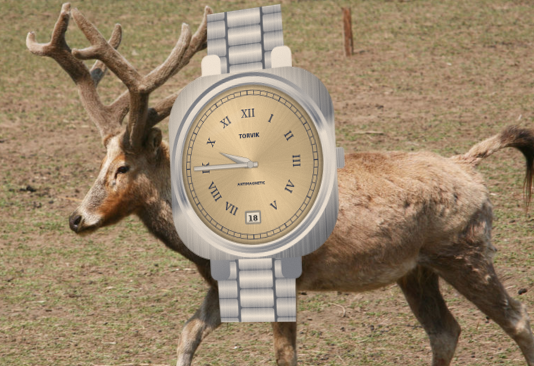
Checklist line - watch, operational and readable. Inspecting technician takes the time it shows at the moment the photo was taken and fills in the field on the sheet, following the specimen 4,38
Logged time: 9,45
